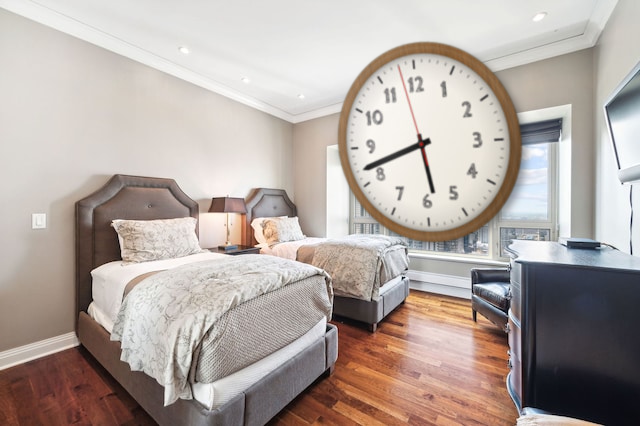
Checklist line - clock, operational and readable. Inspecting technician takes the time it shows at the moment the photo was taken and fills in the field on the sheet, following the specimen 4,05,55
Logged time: 5,41,58
